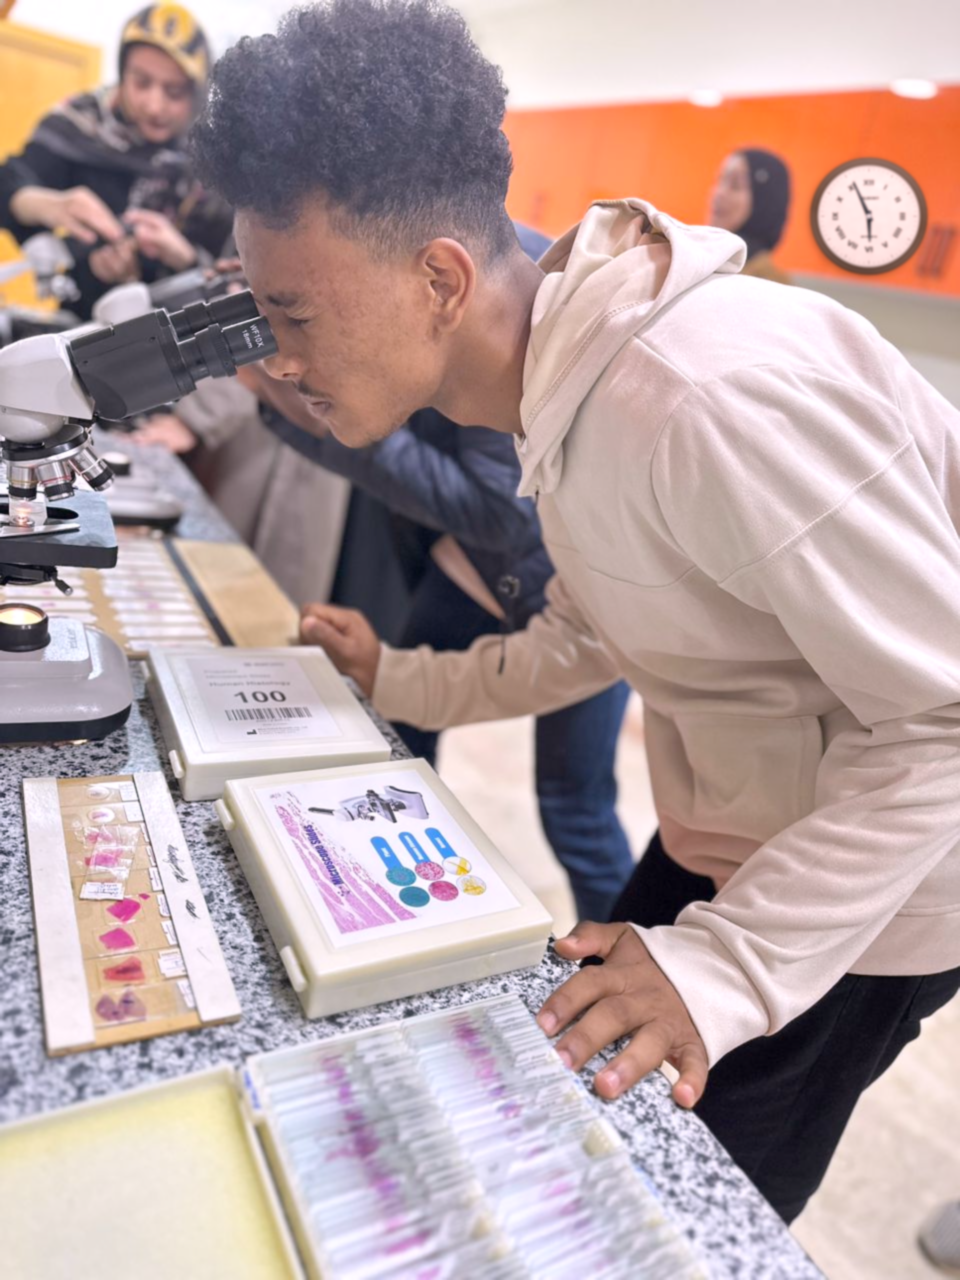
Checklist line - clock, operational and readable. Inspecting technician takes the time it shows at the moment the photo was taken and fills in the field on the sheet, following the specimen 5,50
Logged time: 5,56
